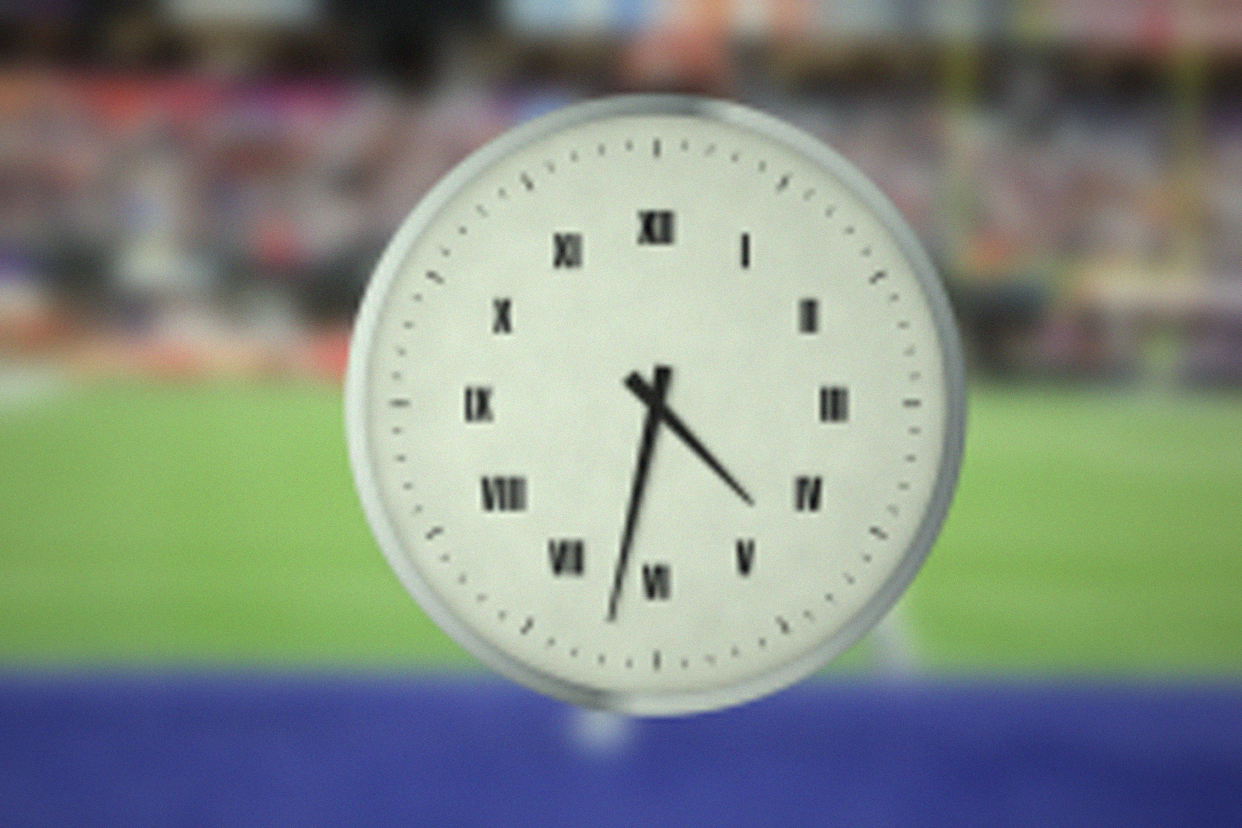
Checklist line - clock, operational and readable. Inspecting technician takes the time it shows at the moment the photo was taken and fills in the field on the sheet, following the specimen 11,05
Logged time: 4,32
